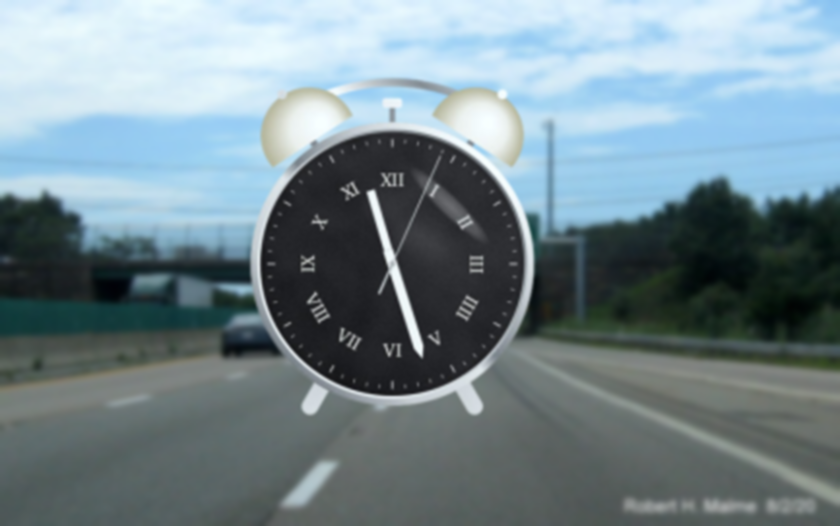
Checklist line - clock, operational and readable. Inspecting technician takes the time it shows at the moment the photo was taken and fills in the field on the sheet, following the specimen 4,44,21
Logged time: 11,27,04
